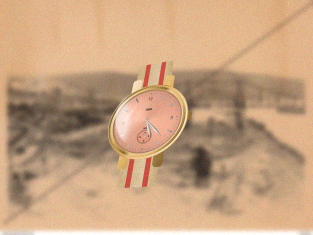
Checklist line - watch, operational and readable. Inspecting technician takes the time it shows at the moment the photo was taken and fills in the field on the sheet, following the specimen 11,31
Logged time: 5,23
